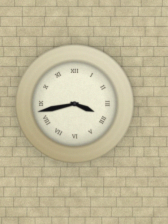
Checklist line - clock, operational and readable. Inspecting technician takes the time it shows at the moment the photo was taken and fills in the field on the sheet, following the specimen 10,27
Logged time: 3,43
